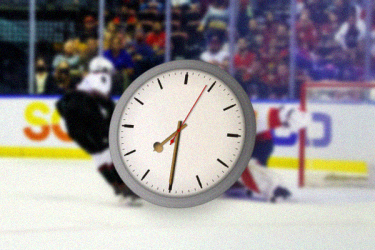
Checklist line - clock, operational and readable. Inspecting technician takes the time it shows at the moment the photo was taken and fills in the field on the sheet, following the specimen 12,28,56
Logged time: 7,30,04
